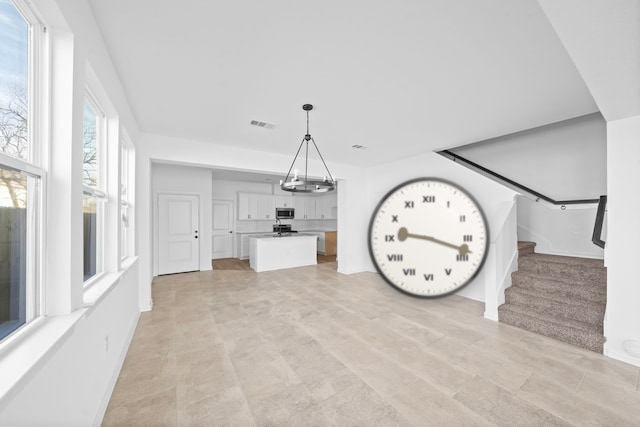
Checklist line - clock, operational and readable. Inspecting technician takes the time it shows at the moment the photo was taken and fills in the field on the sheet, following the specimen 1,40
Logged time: 9,18
